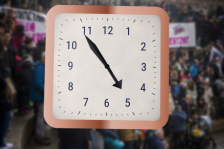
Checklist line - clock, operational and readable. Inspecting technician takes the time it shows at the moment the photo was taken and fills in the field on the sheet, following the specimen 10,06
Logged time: 4,54
